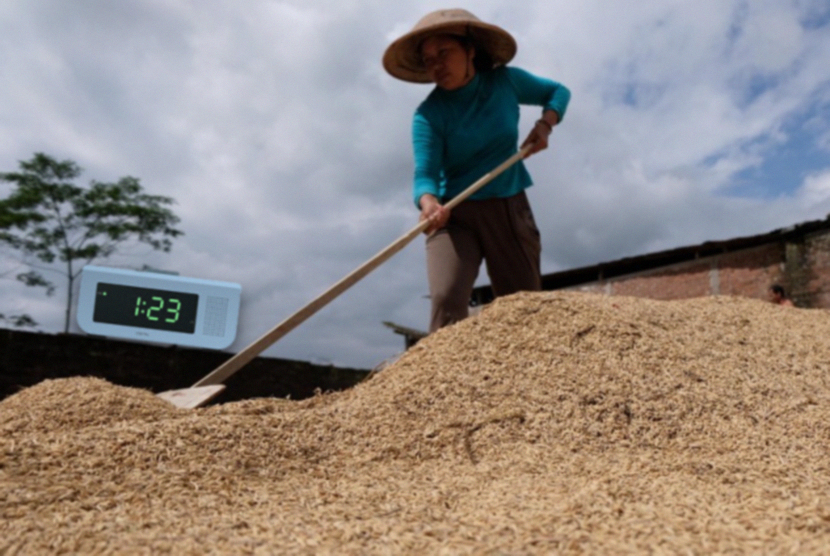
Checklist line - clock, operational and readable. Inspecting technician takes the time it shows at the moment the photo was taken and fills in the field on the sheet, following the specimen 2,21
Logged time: 1,23
